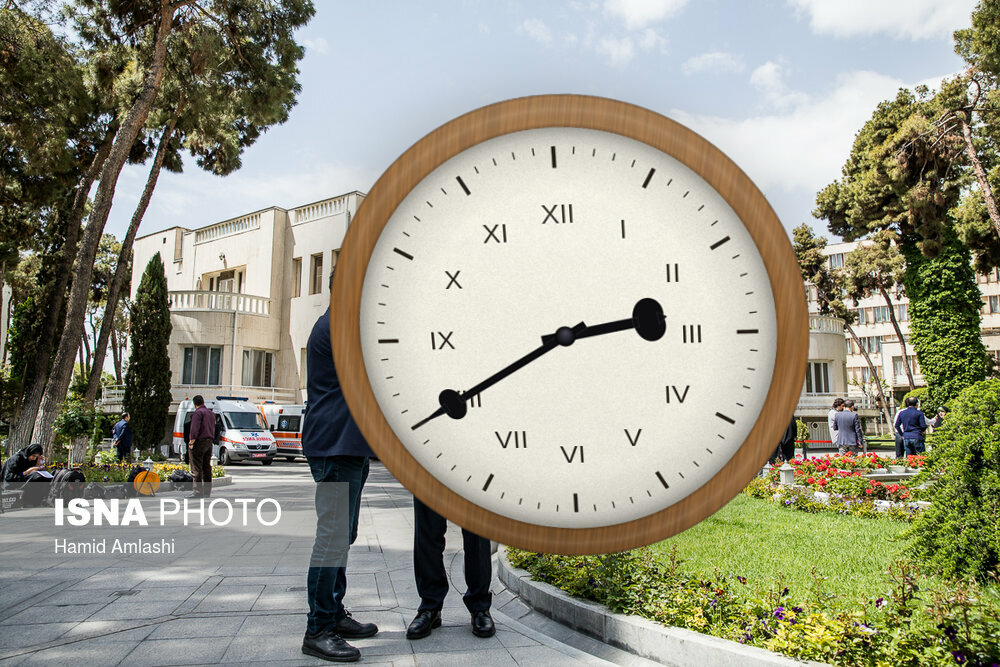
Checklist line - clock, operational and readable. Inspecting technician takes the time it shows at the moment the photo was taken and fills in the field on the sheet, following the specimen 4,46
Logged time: 2,40
